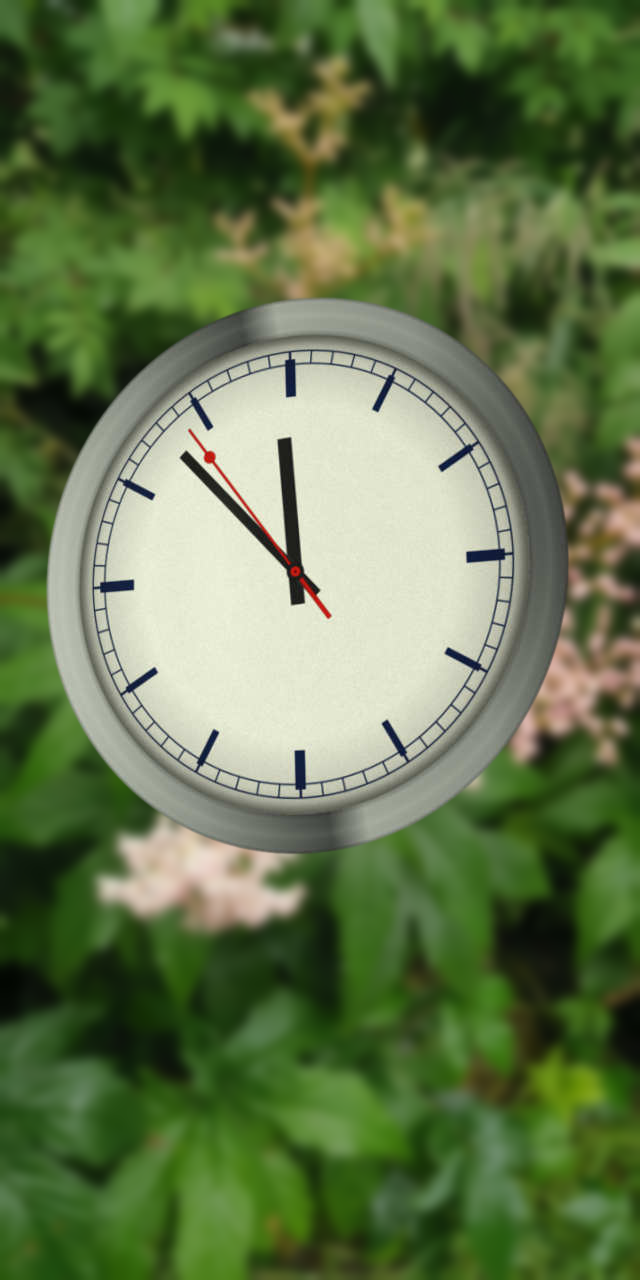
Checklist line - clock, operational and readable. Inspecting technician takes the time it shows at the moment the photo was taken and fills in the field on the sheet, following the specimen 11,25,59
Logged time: 11,52,54
